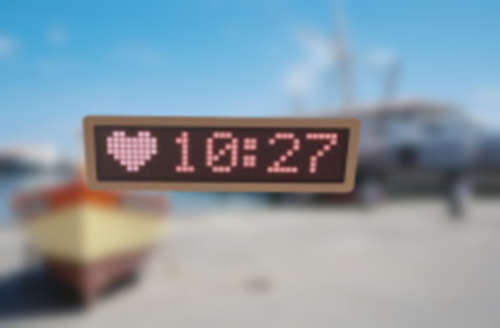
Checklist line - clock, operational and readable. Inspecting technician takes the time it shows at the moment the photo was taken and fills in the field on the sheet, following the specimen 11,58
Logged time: 10,27
